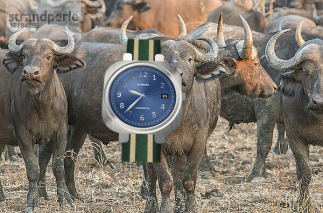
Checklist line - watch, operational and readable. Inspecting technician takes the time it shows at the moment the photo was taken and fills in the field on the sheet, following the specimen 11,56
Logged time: 9,37
